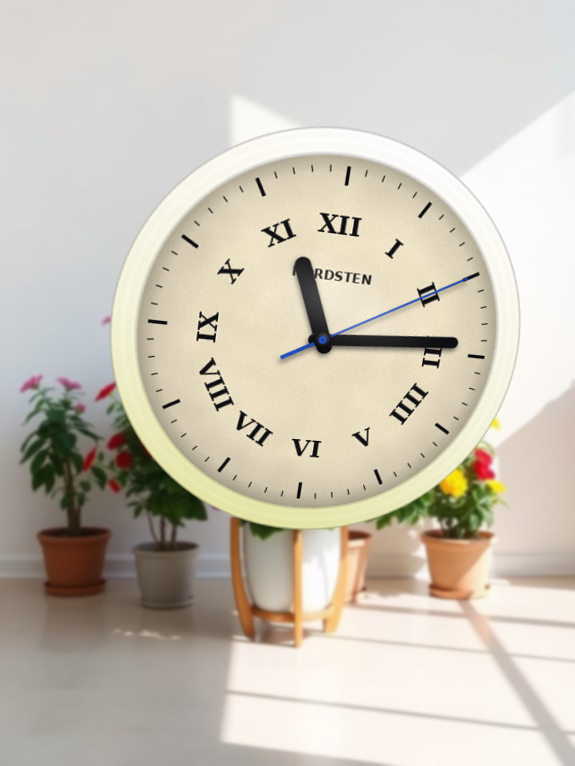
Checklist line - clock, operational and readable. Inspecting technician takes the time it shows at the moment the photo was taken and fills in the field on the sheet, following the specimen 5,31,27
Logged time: 11,14,10
